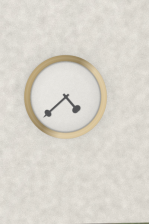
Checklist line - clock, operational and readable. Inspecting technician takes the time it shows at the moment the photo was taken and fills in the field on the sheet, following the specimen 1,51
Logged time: 4,38
